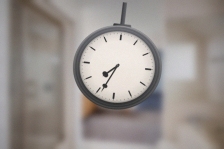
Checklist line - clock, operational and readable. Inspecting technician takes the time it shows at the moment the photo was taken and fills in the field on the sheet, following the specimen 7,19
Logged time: 7,34
